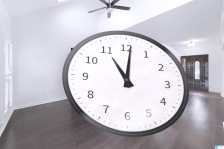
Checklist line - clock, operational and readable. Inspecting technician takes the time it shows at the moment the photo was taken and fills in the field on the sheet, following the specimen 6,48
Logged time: 11,01
